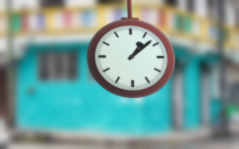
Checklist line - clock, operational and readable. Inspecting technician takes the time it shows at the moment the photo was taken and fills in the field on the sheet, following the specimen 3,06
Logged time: 1,08
